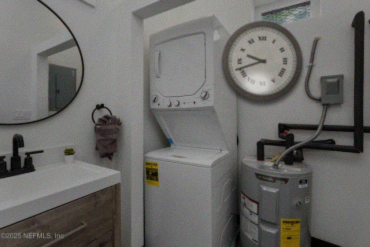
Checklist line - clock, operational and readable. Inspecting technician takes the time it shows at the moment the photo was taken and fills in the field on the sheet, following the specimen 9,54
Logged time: 9,42
